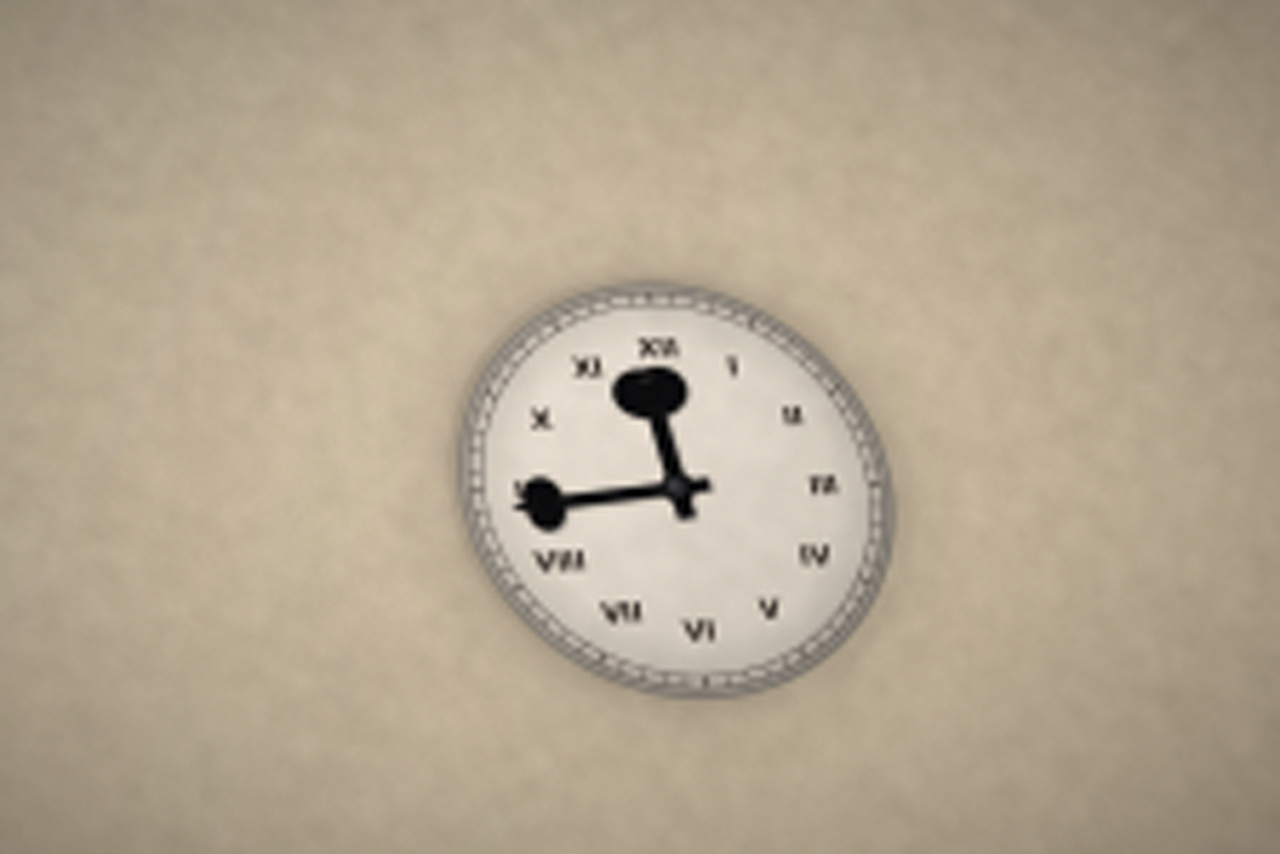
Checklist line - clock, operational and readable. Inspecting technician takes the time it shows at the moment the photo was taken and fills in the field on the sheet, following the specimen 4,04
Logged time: 11,44
